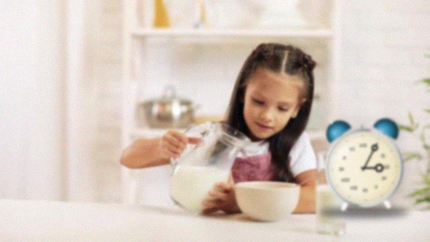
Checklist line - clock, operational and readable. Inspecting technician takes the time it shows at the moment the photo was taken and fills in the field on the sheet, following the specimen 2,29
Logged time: 3,05
